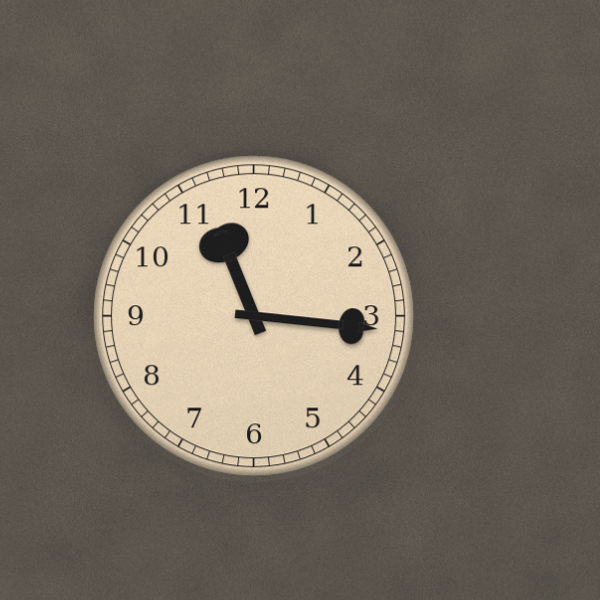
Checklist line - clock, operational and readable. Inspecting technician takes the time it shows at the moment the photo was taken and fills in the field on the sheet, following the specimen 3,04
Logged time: 11,16
